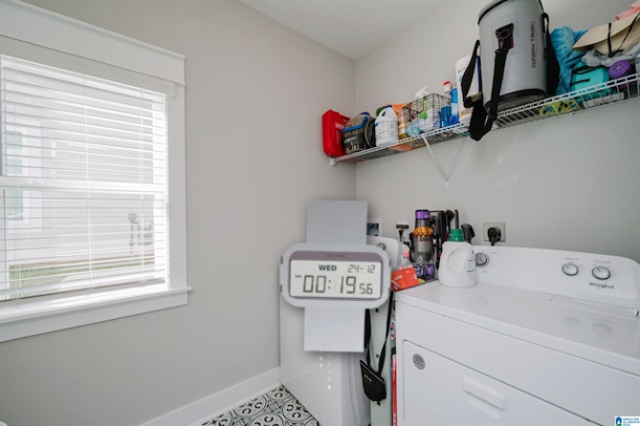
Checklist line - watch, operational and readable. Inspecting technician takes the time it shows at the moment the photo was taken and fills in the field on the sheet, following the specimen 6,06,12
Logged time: 0,19,56
